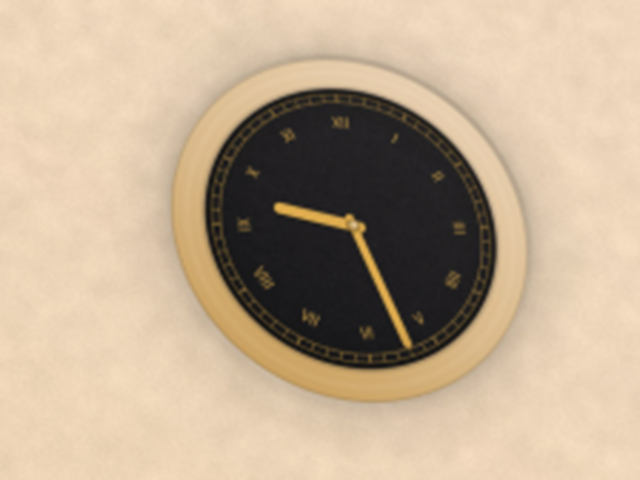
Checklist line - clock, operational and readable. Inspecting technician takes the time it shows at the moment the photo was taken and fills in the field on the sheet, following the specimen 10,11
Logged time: 9,27
